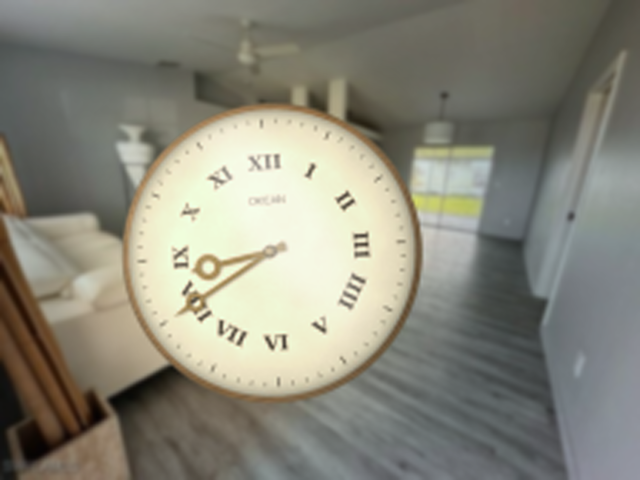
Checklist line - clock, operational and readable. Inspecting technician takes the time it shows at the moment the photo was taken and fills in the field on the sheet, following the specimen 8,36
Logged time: 8,40
